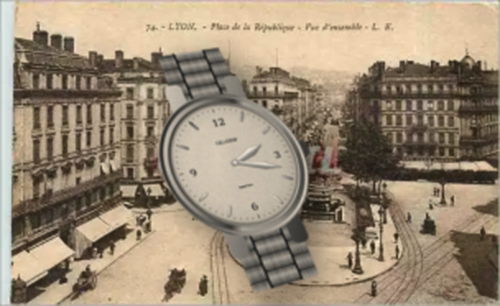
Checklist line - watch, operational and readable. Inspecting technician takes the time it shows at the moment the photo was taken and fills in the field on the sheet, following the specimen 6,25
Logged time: 2,18
